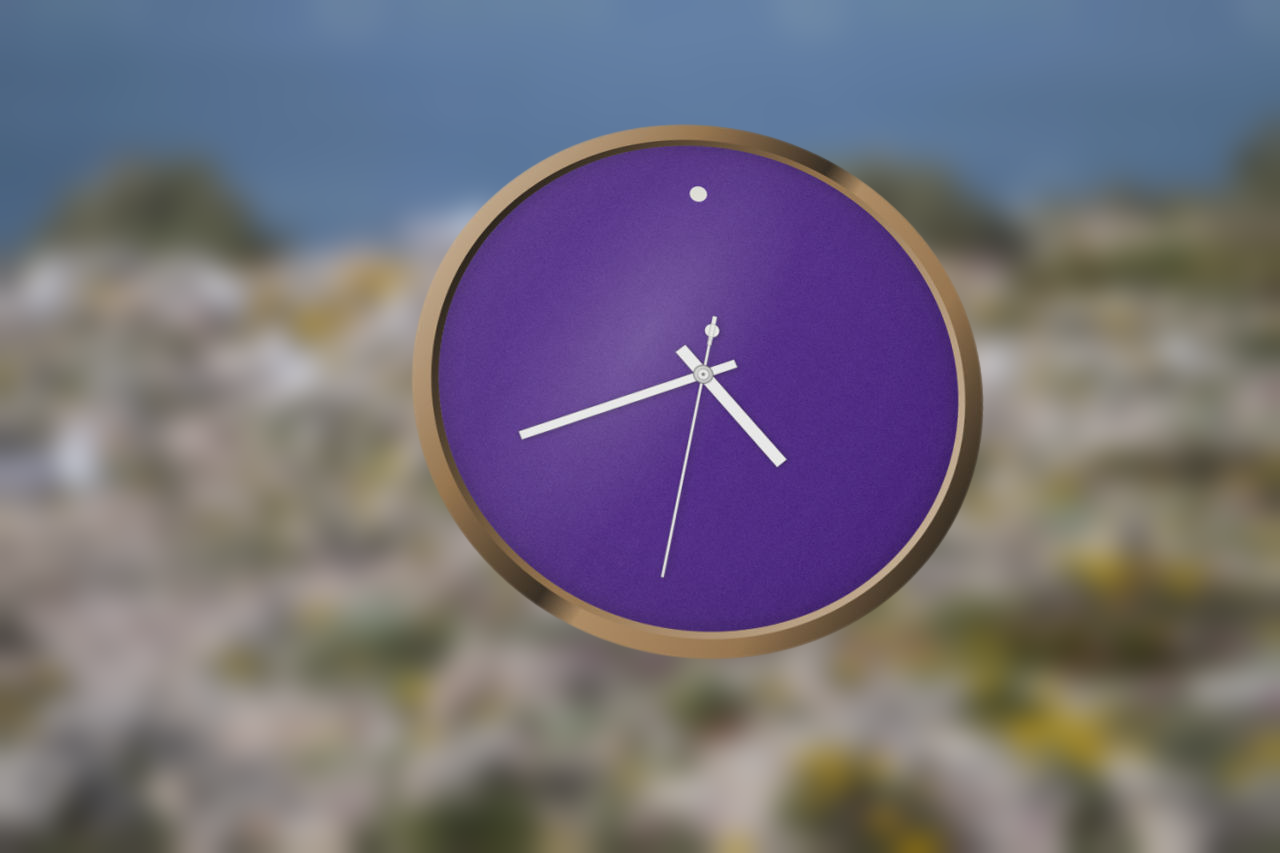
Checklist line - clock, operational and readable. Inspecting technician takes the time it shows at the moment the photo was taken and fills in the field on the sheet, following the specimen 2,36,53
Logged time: 4,41,32
